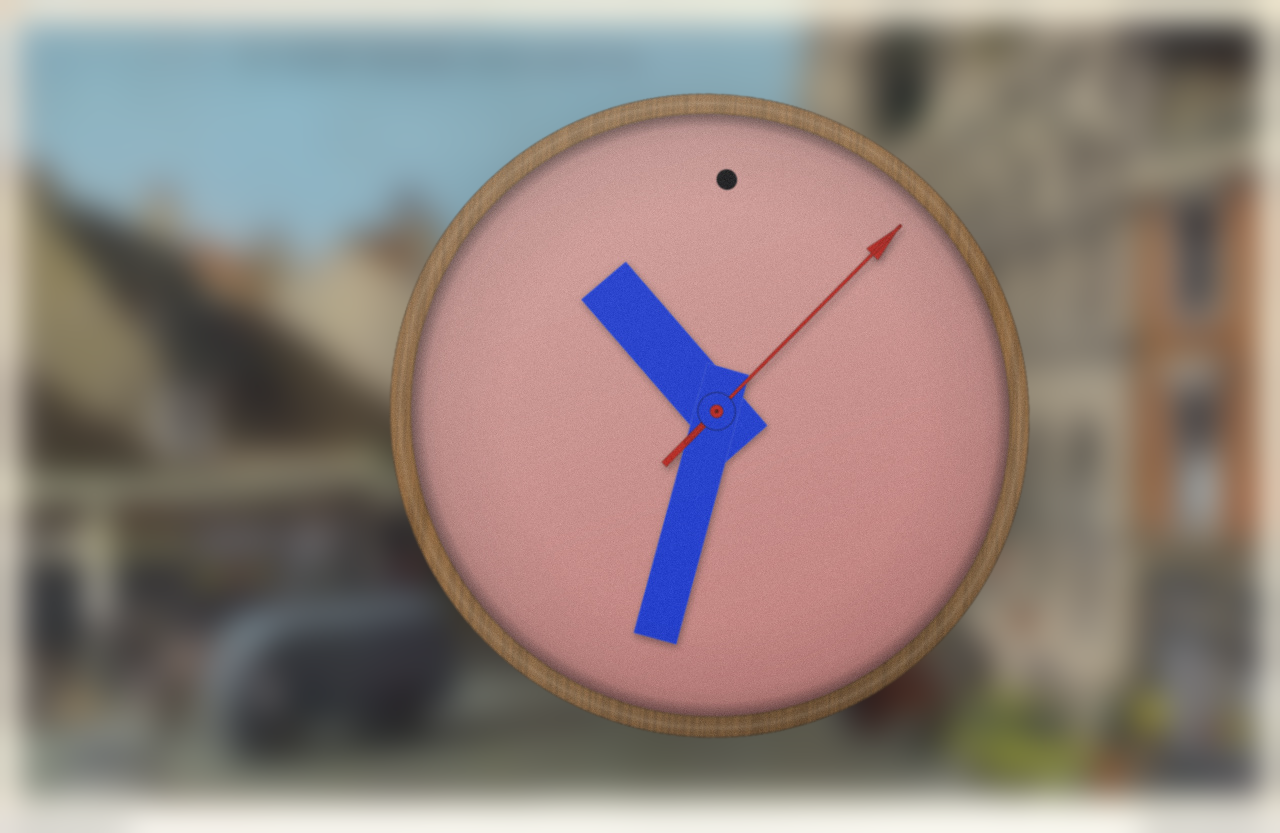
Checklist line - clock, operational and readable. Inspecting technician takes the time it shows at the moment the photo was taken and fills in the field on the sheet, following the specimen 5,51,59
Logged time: 10,32,07
